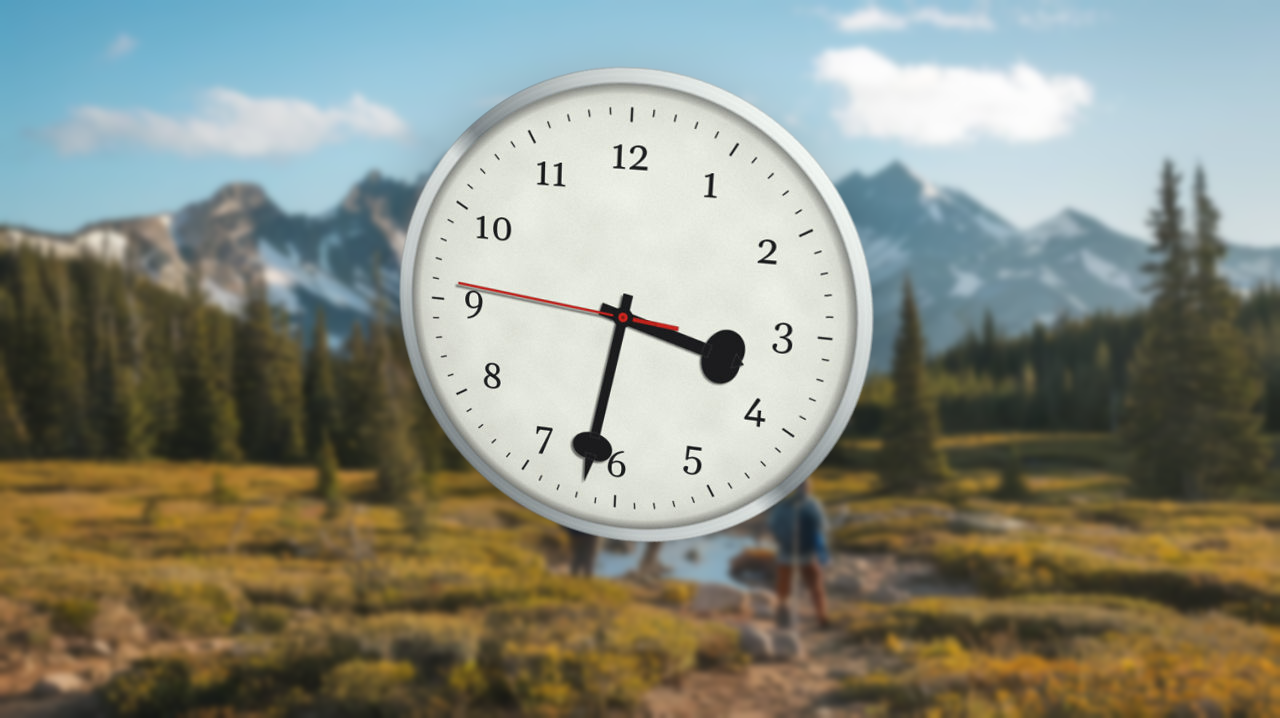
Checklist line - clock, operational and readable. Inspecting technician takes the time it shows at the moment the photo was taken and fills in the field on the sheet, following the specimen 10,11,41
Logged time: 3,31,46
